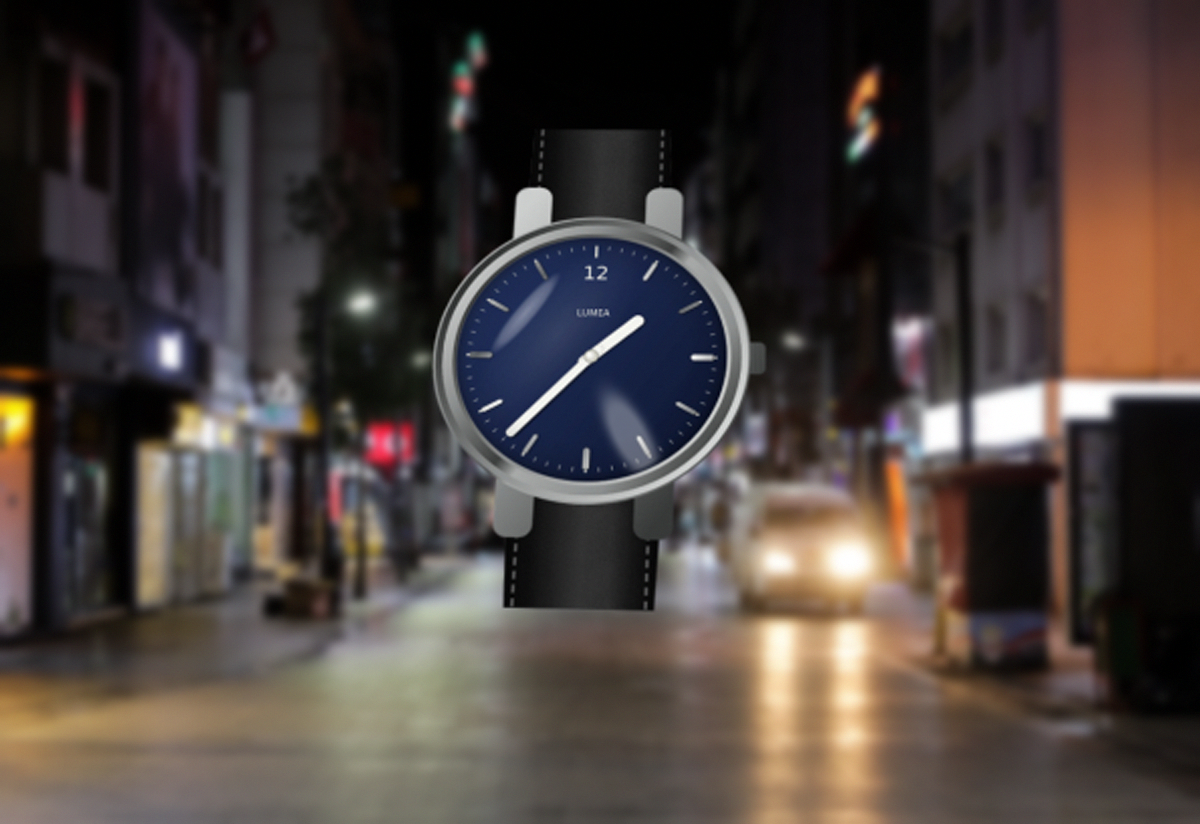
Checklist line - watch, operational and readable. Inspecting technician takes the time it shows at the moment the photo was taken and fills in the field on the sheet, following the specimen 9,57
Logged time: 1,37
